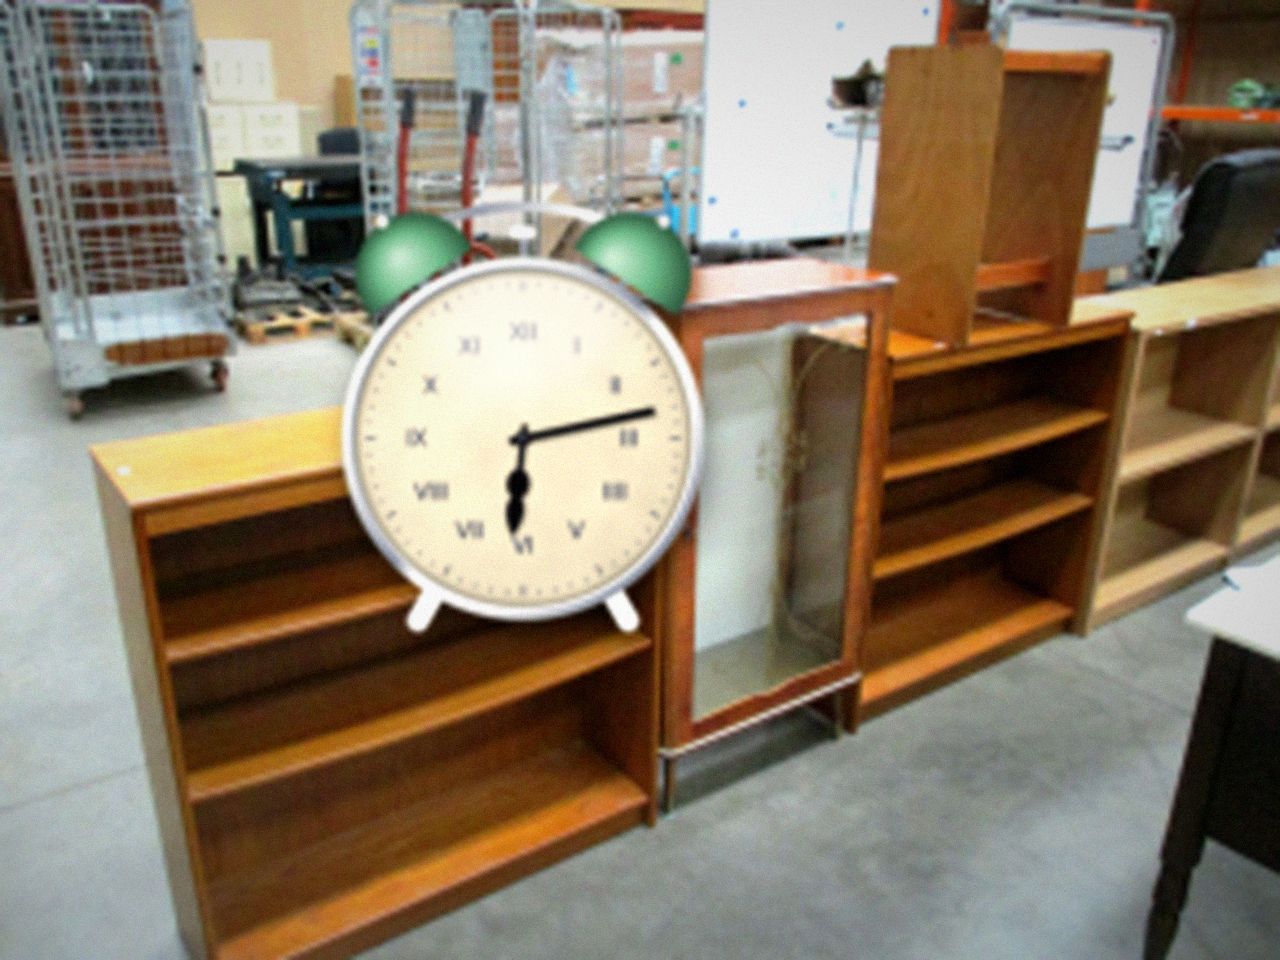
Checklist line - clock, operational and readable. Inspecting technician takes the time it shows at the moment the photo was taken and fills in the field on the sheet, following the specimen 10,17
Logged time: 6,13
